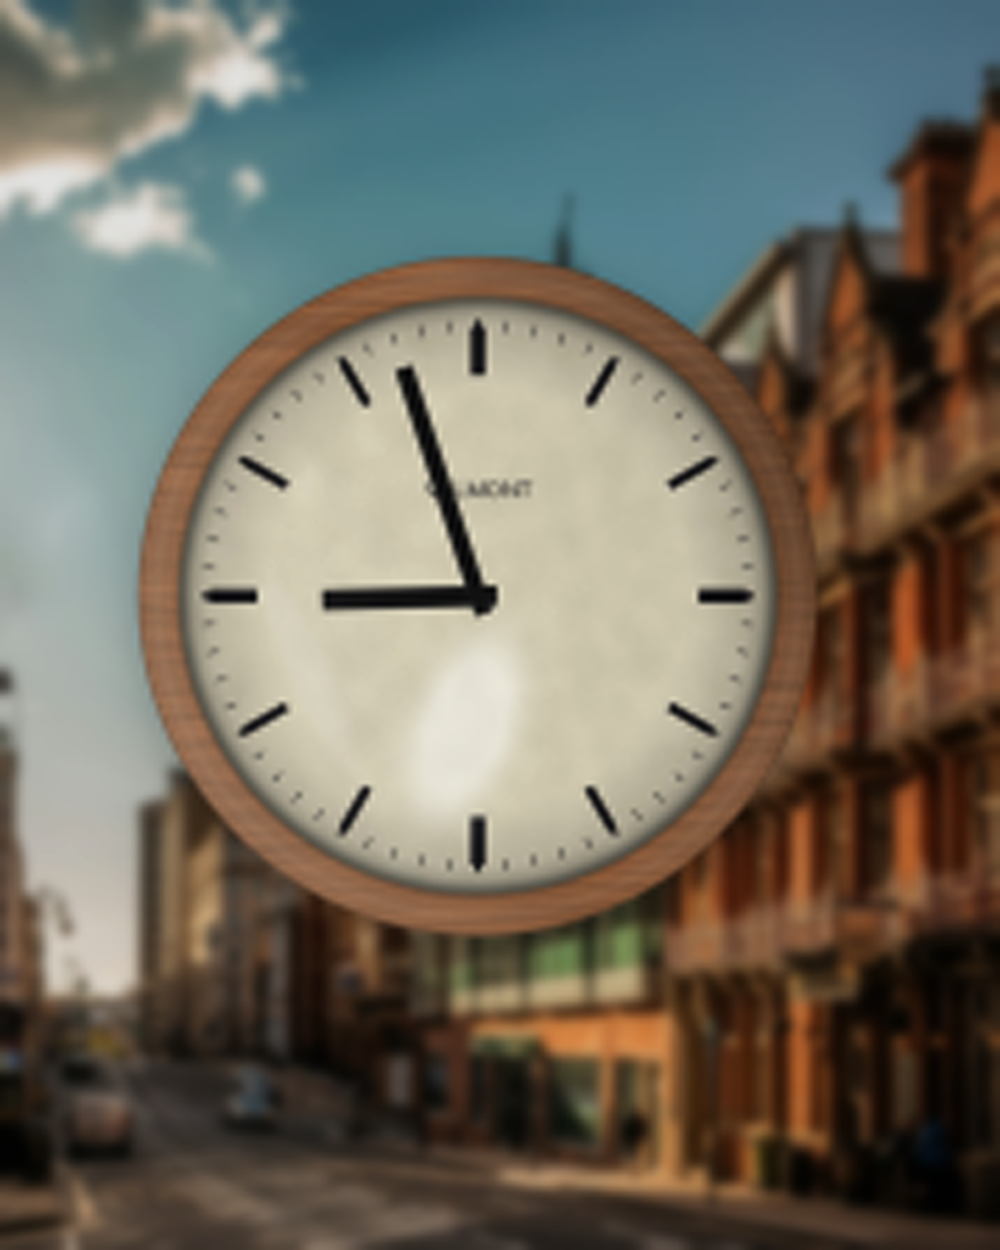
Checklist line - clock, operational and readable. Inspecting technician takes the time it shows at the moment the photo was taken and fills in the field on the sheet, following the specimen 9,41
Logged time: 8,57
